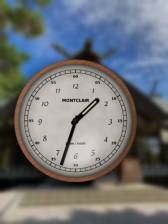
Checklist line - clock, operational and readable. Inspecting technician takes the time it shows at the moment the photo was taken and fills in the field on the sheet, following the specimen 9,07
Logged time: 1,33
